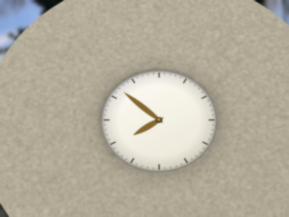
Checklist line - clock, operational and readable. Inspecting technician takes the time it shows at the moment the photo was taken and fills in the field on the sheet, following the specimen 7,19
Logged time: 7,52
